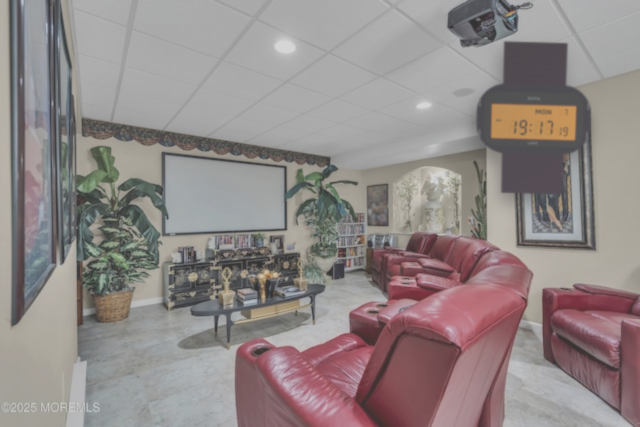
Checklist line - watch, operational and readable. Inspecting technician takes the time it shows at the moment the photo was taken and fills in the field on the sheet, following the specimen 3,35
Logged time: 19,17
